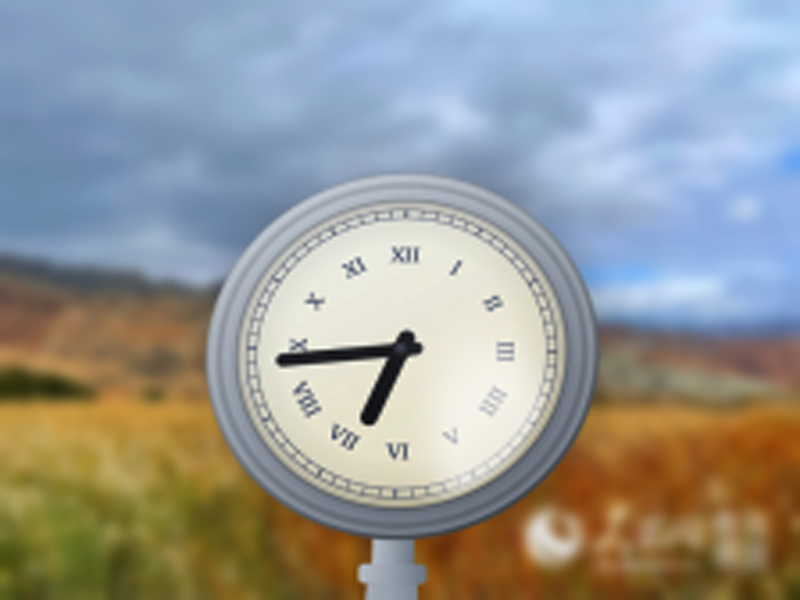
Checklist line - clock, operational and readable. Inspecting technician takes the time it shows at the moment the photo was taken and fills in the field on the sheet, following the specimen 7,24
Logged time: 6,44
